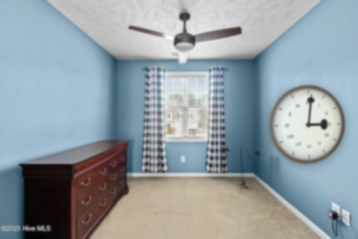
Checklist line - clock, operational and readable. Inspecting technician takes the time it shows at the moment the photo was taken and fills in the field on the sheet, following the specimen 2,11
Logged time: 3,01
